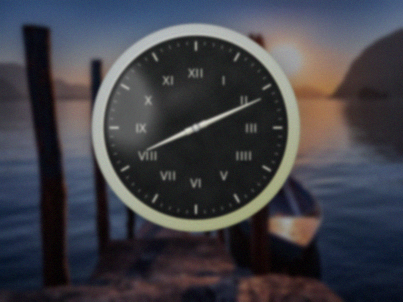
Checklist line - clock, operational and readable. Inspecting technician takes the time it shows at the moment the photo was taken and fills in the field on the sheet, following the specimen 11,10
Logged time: 8,11
